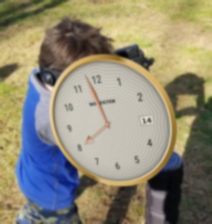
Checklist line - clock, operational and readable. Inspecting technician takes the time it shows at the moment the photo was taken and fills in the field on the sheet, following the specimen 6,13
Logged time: 7,58
